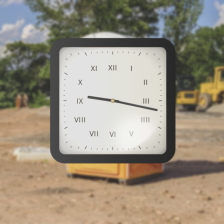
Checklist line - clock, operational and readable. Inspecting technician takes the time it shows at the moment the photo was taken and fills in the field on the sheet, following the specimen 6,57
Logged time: 9,17
